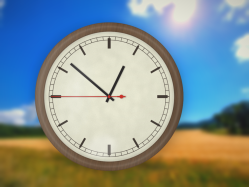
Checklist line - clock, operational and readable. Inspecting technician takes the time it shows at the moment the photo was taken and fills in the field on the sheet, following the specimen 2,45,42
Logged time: 12,51,45
